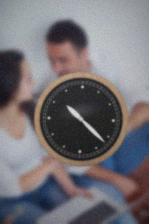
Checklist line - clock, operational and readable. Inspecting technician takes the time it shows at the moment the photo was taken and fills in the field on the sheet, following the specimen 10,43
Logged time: 10,22
